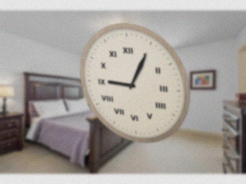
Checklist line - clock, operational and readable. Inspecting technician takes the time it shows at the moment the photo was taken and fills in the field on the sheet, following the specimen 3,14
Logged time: 9,05
